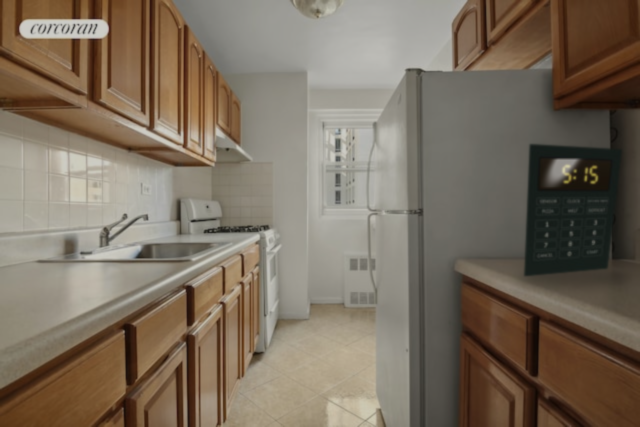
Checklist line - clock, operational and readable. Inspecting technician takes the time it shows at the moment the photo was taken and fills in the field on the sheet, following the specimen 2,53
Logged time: 5,15
